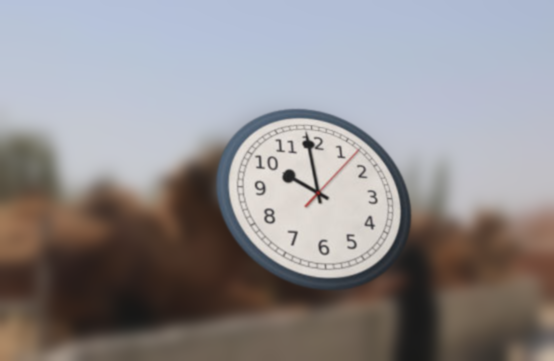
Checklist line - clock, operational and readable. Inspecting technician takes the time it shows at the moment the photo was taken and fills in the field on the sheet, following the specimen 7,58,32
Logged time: 9,59,07
